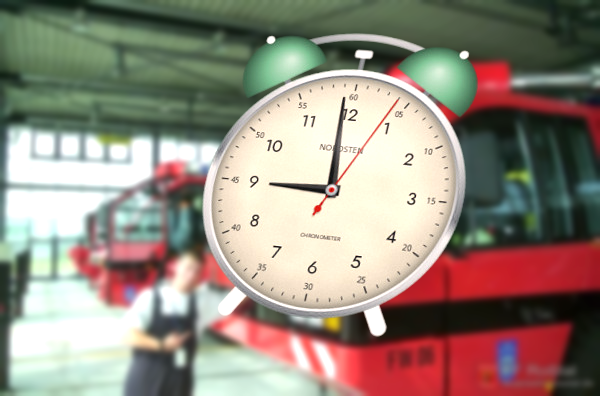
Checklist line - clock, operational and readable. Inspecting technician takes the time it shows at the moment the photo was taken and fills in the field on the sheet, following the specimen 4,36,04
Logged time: 8,59,04
